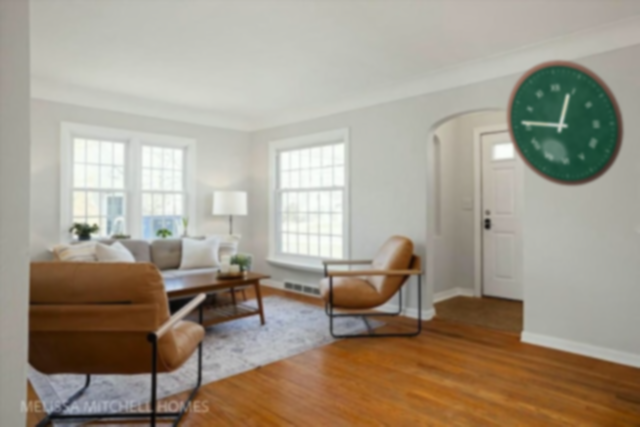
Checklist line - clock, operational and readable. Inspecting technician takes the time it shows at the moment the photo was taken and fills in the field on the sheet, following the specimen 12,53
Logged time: 12,46
